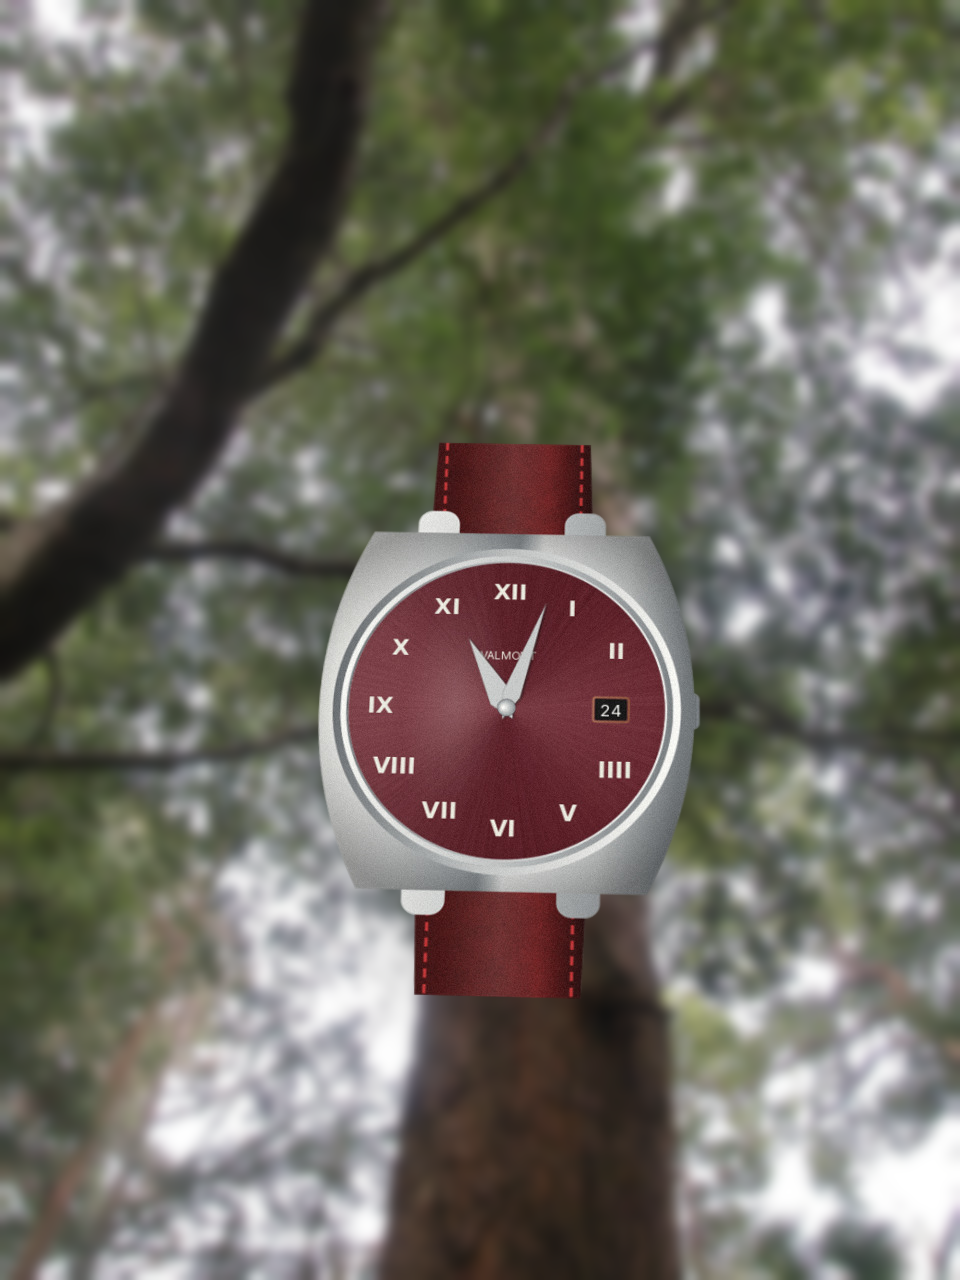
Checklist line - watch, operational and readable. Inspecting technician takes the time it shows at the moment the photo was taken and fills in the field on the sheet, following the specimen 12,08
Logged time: 11,03
